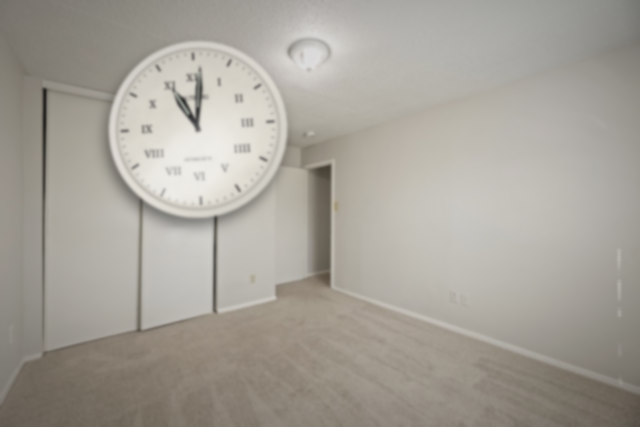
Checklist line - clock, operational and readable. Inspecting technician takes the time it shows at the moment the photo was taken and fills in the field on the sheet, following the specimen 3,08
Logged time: 11,01
